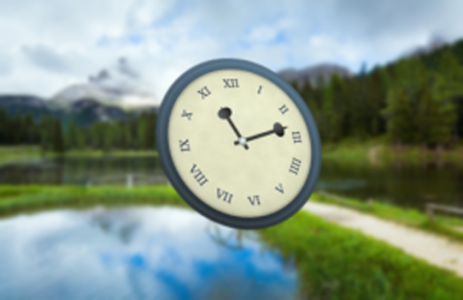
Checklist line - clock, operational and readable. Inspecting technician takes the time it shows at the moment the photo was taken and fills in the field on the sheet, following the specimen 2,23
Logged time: 11,13
